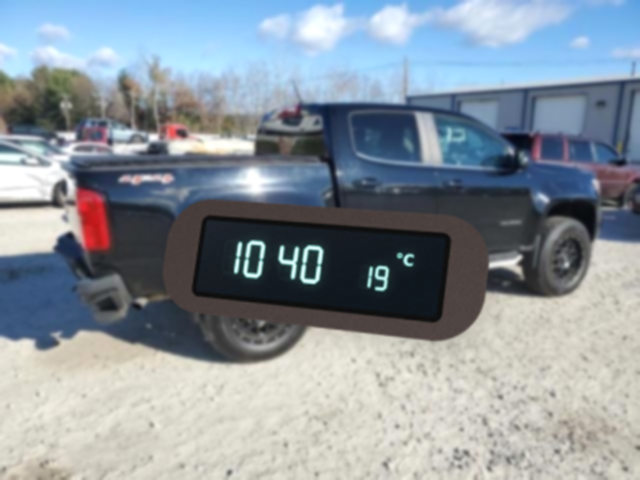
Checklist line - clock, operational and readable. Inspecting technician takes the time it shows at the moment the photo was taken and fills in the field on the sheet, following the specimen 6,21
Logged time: 10,40
